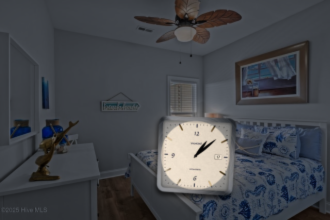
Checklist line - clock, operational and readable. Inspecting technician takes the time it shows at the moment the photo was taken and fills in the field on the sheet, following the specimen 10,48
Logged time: 1,08
